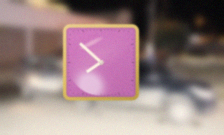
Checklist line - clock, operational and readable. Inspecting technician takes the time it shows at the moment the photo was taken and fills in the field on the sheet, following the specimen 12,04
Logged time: 7,52
